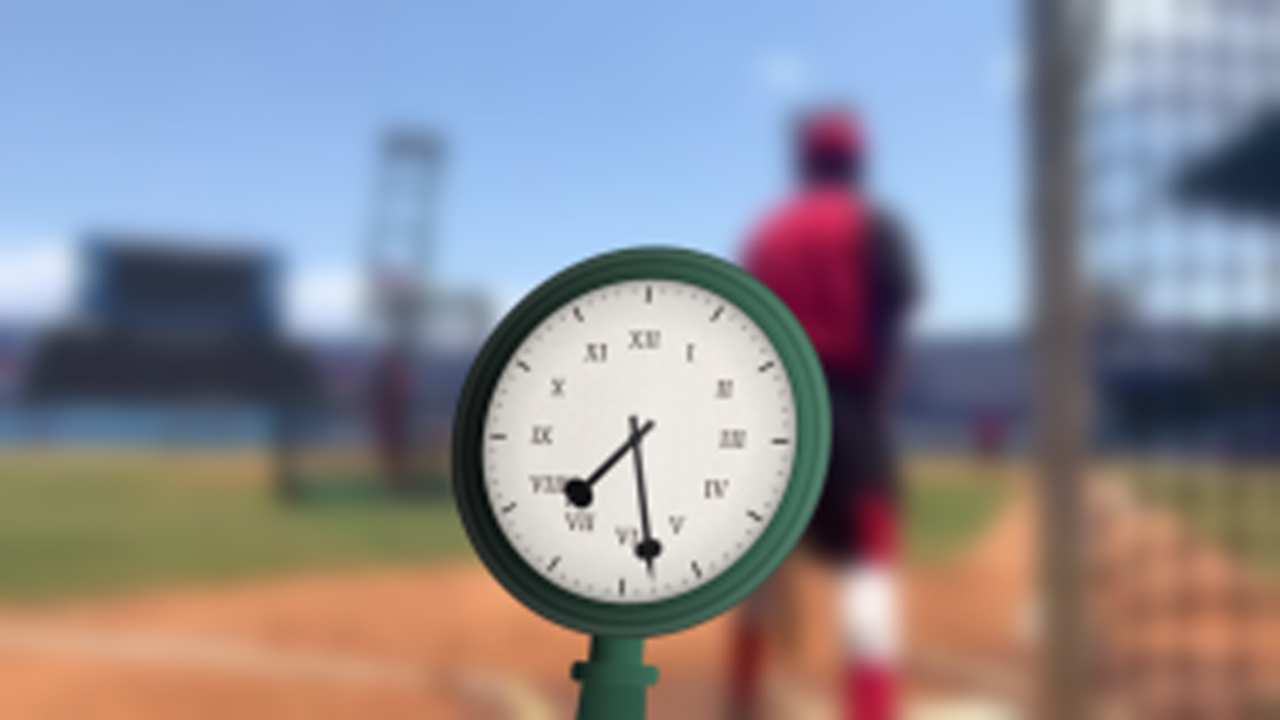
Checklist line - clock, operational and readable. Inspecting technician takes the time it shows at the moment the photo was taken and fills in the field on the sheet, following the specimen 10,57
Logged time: 7,28
